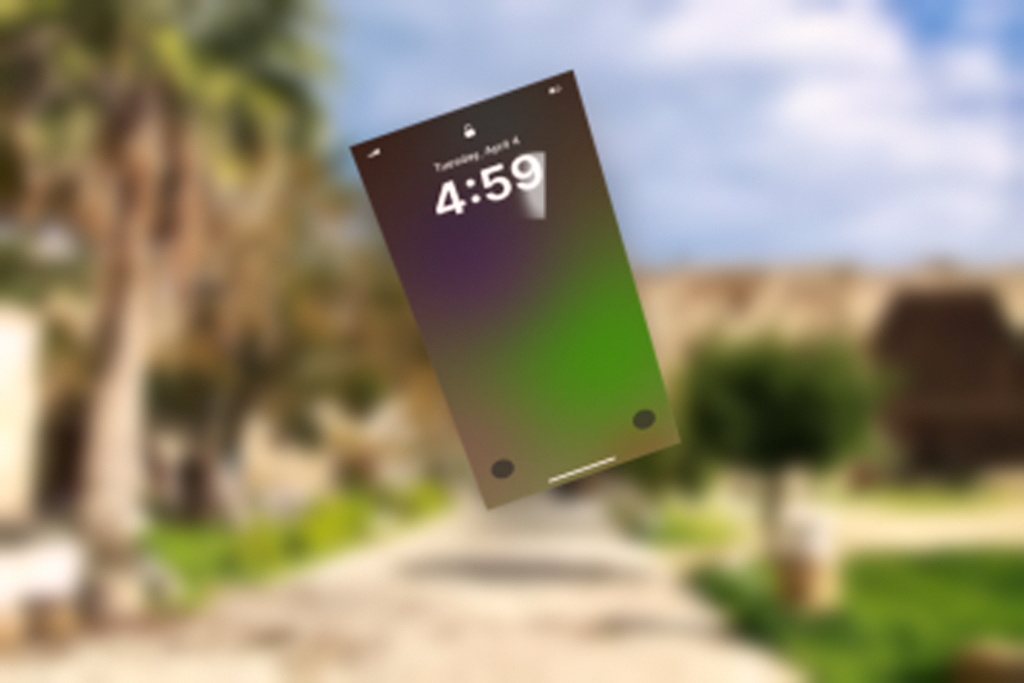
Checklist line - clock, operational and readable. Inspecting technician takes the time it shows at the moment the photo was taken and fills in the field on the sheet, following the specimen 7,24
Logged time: 4,59
